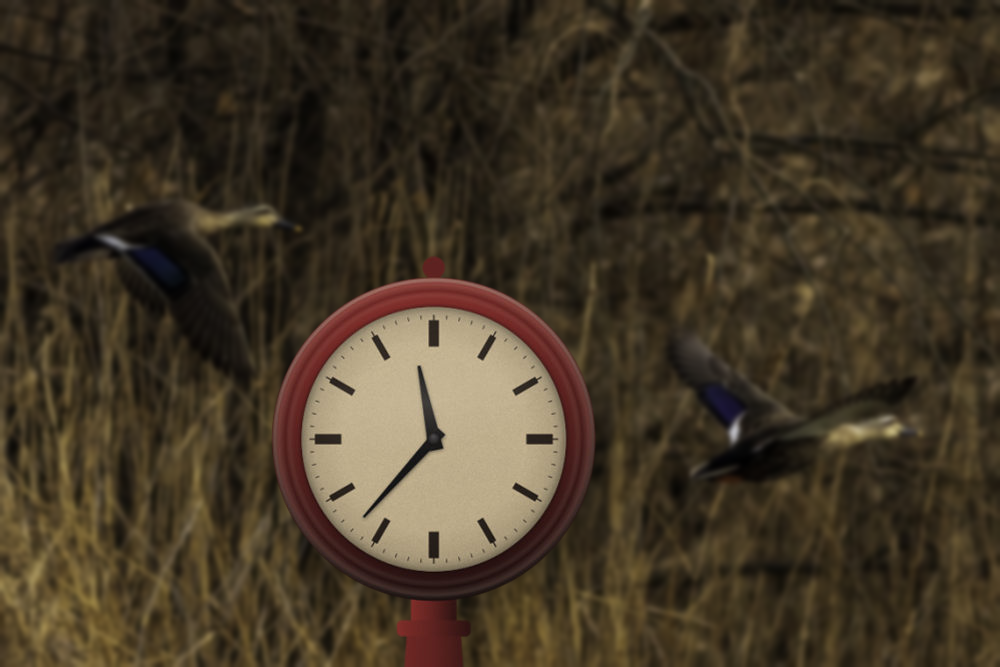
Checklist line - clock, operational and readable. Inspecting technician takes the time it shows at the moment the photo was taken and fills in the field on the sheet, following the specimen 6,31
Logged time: 11,37
